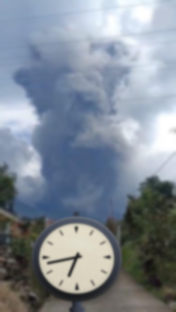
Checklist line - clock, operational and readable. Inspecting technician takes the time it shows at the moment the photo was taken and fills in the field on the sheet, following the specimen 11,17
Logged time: 6,43
